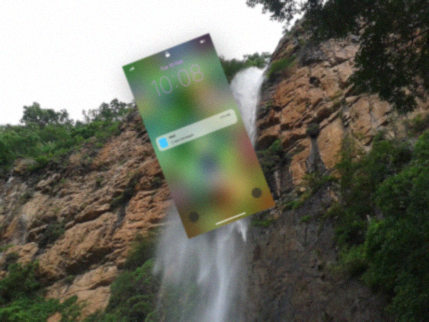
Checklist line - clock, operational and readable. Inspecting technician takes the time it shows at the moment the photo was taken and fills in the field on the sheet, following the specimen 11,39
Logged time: 10,08
